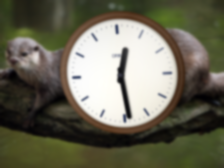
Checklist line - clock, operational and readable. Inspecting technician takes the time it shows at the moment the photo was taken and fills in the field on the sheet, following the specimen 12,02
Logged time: 12,29
